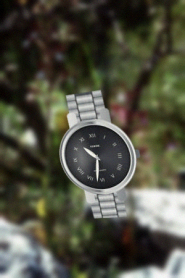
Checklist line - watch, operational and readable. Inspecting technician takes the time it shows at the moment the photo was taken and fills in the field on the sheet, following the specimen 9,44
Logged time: 10,32
